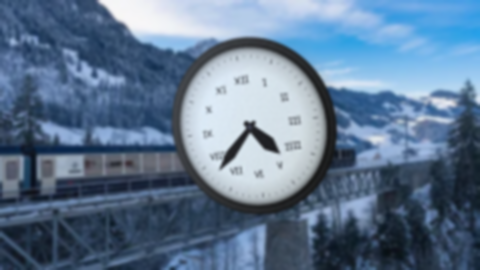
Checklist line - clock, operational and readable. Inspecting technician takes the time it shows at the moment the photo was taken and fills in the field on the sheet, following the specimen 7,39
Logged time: 4,38
